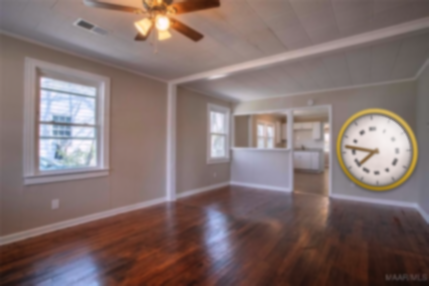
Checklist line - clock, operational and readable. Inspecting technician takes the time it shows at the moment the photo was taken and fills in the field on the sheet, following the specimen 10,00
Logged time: 7,47
